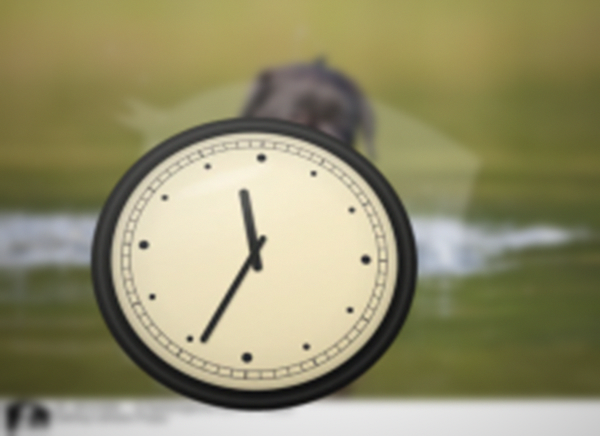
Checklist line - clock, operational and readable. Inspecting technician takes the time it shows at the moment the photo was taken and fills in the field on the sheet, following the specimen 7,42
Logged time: 11,34
